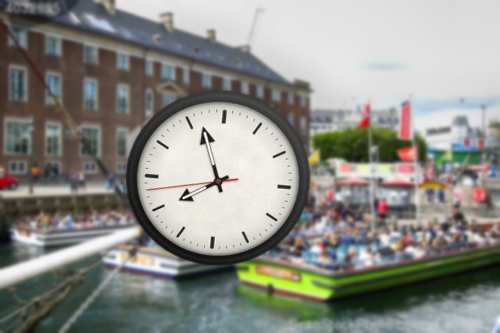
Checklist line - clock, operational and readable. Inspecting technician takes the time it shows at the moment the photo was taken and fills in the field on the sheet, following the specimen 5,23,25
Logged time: 7,56,43
